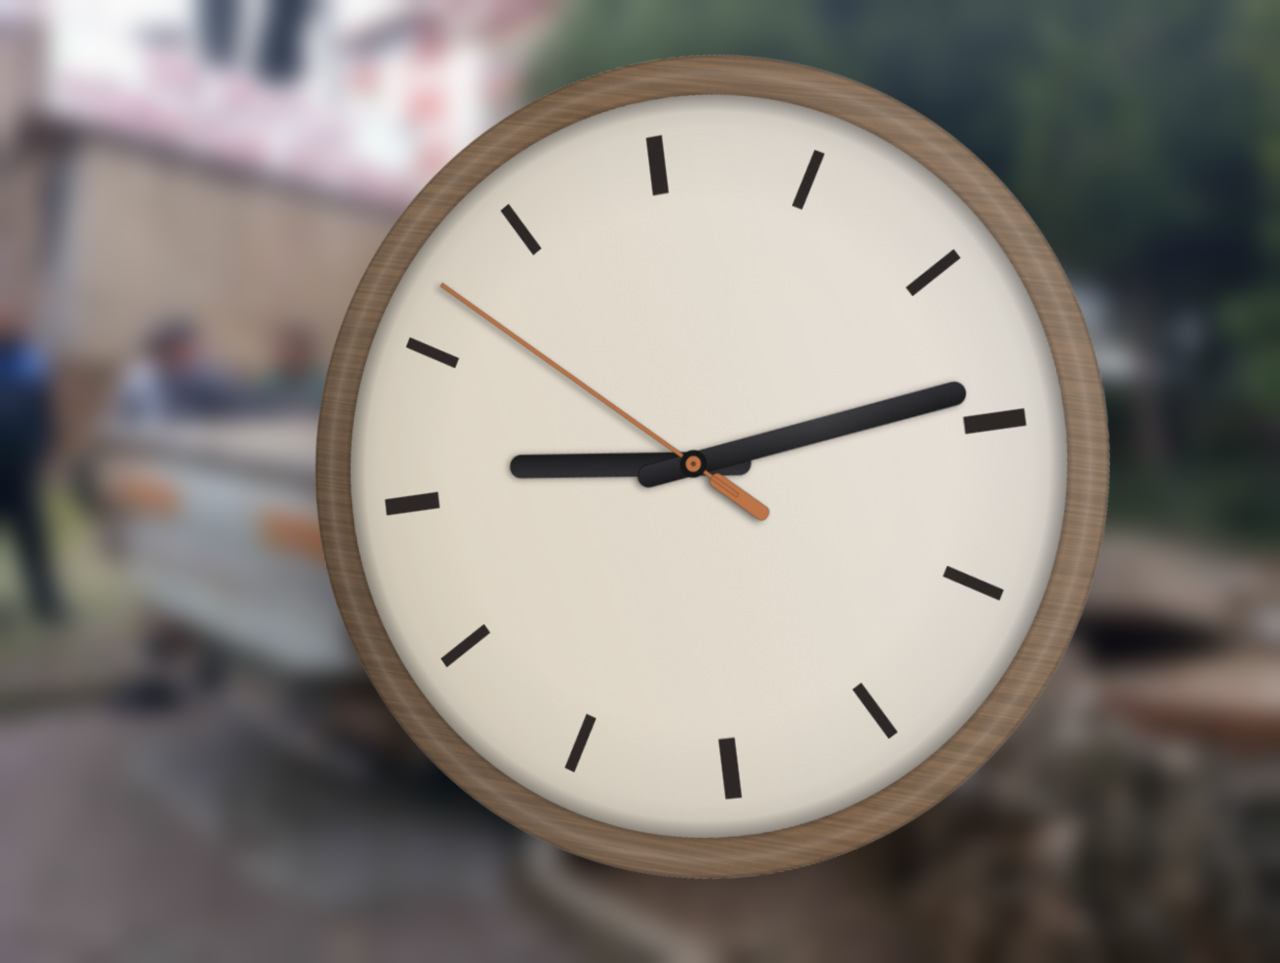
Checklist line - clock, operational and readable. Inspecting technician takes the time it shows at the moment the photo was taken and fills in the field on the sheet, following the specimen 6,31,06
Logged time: 9,13,52
